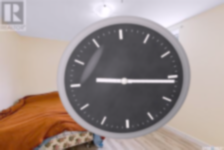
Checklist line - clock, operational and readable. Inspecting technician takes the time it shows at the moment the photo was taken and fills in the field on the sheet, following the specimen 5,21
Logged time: 9,16
